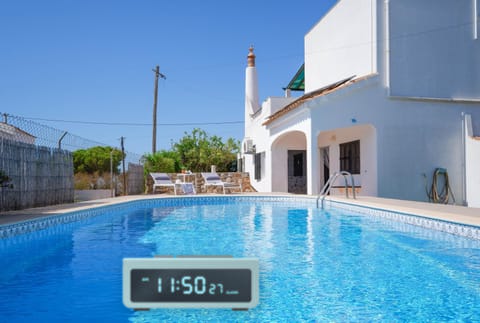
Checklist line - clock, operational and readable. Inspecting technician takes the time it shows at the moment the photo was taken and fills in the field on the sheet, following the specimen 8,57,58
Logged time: 11,50,27
